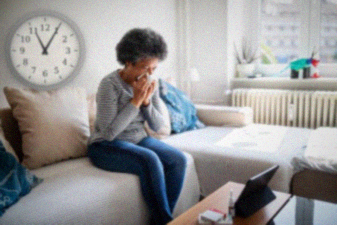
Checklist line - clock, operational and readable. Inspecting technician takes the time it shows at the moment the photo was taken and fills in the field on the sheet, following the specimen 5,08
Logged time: 11,05
